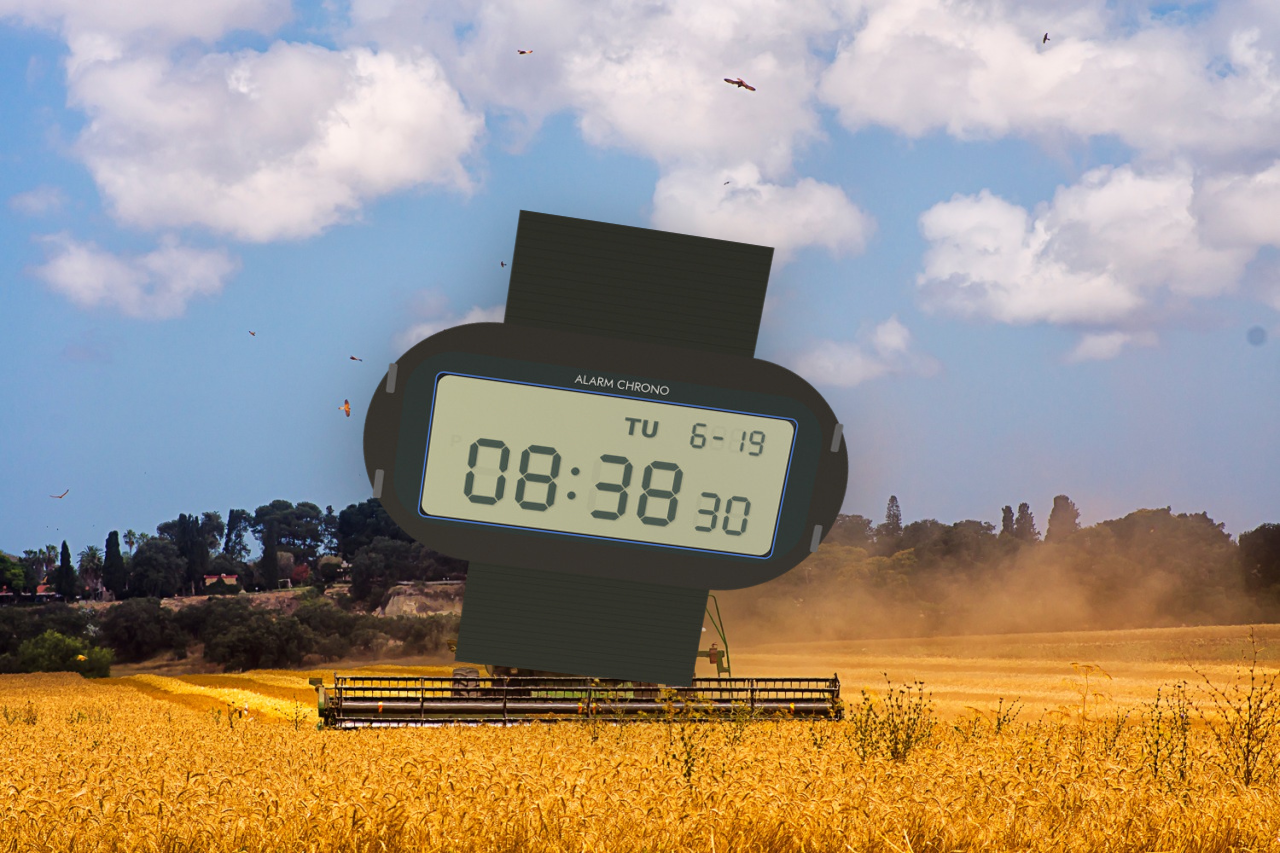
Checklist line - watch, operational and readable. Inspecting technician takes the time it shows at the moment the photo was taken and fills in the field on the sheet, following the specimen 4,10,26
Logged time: 8,38,30
